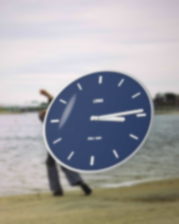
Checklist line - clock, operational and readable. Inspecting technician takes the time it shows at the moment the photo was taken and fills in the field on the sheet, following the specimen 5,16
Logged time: 3,14
